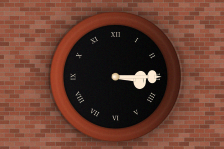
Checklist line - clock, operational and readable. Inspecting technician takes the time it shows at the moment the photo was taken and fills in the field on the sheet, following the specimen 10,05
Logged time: 3,15
